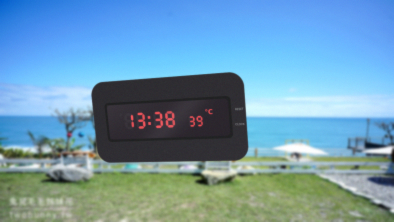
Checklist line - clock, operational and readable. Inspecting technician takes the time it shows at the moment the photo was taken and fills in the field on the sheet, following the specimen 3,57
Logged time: 13,38
